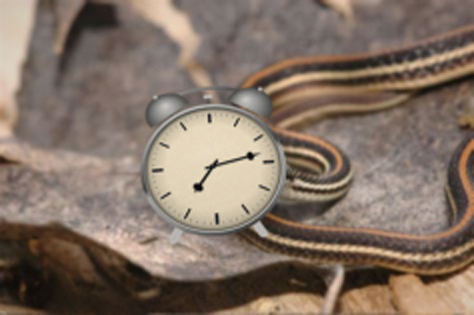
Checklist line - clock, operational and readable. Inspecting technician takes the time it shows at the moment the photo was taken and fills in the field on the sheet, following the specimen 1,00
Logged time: 7,13
